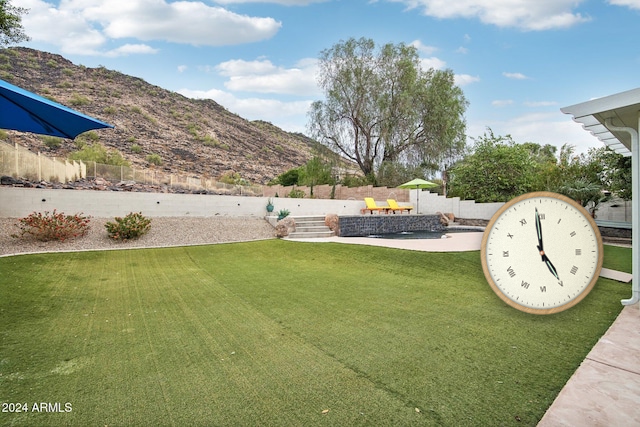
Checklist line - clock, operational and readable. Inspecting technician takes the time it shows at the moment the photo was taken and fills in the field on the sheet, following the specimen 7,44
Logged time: 4,59
